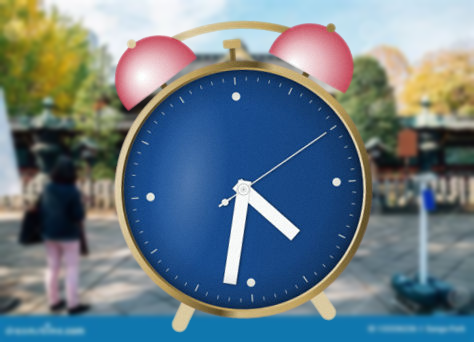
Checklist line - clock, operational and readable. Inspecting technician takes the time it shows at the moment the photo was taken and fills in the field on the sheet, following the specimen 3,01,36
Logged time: 4,32,10
